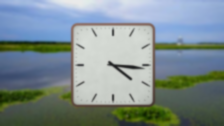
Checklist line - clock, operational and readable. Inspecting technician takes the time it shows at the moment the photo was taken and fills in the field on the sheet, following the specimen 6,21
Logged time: 4,16
